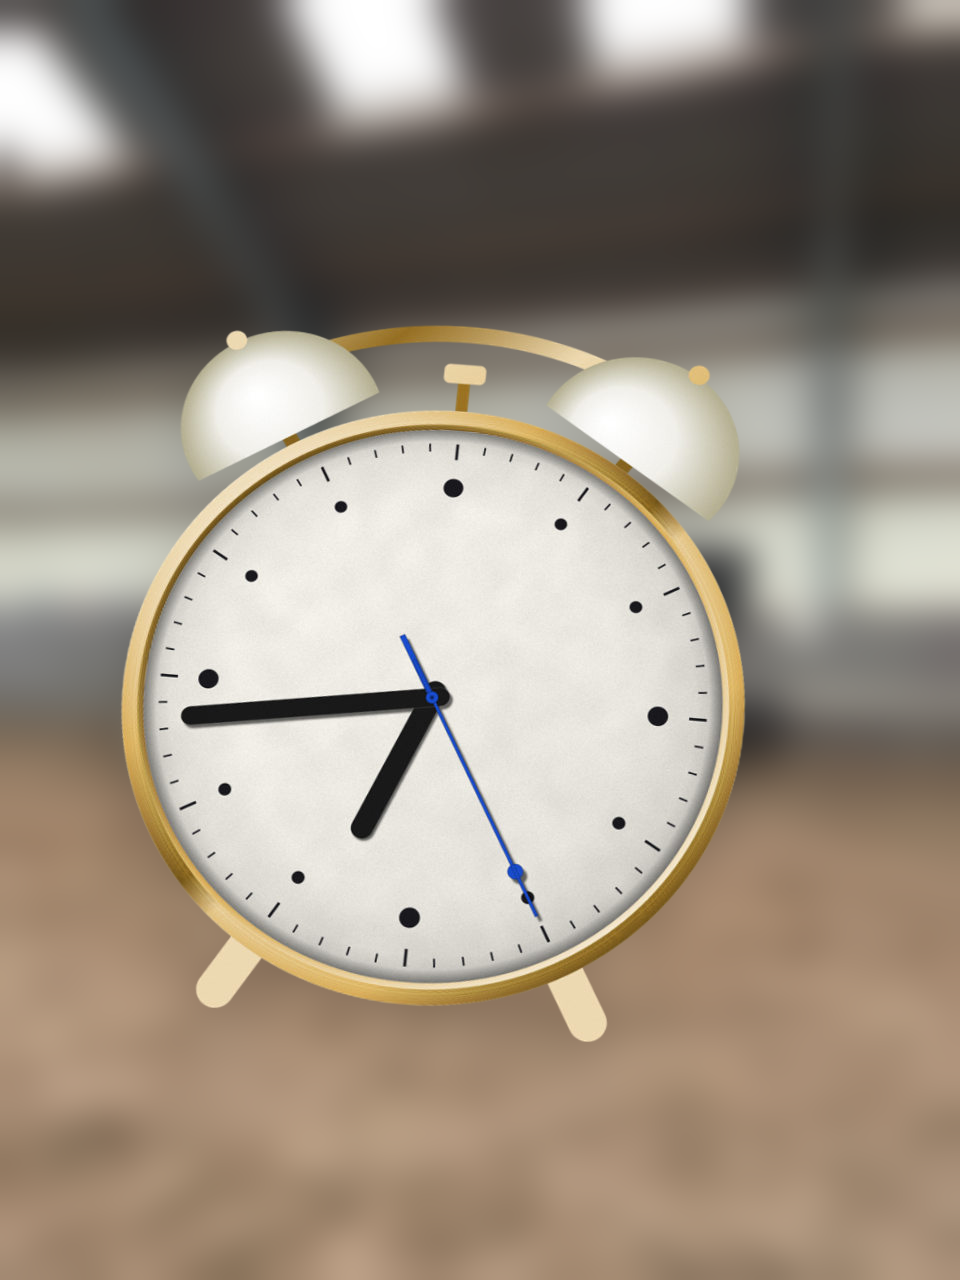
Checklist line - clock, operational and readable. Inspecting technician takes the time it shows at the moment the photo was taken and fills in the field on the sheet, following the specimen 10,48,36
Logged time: 6,43,25
